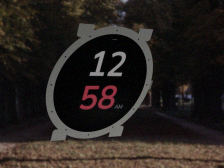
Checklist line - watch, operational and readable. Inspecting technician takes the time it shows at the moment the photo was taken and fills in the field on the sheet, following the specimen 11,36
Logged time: 12,58
